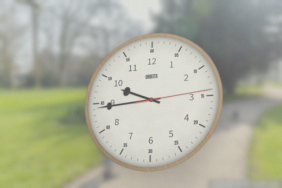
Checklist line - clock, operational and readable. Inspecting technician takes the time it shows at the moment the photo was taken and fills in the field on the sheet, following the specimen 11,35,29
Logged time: 9,44,14
